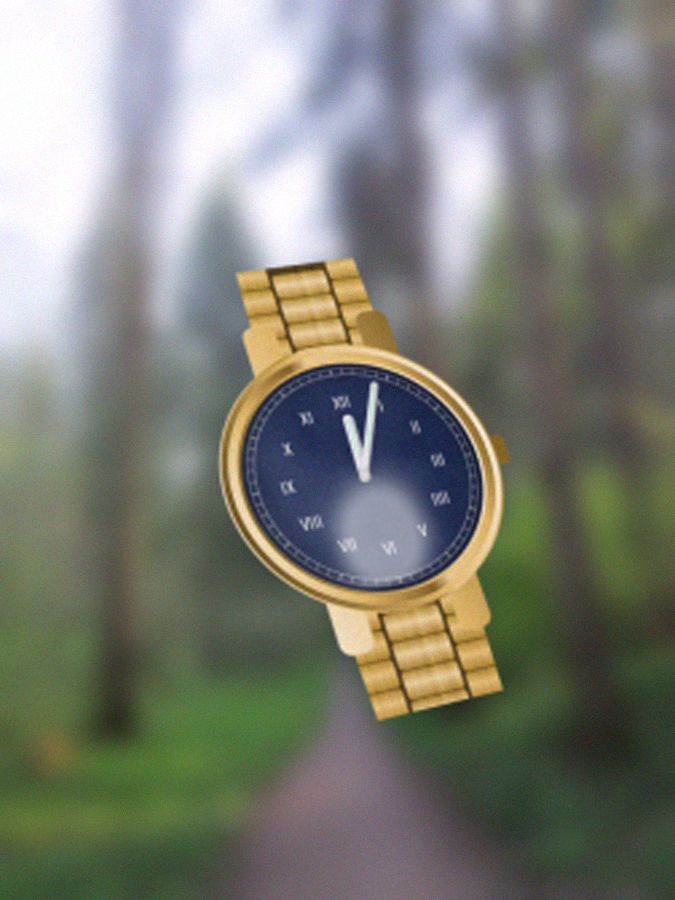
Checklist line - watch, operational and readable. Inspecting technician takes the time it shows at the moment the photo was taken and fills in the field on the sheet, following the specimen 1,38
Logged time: 12,04
